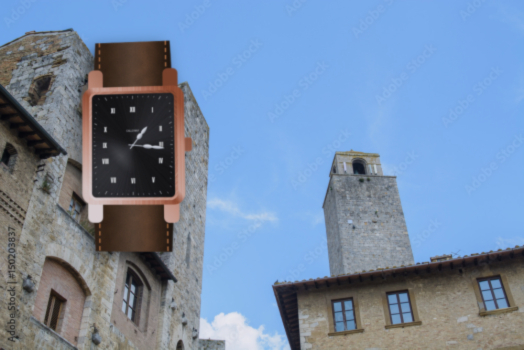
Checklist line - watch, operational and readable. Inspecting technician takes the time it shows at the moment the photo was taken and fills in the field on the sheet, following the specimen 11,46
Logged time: 1,16
